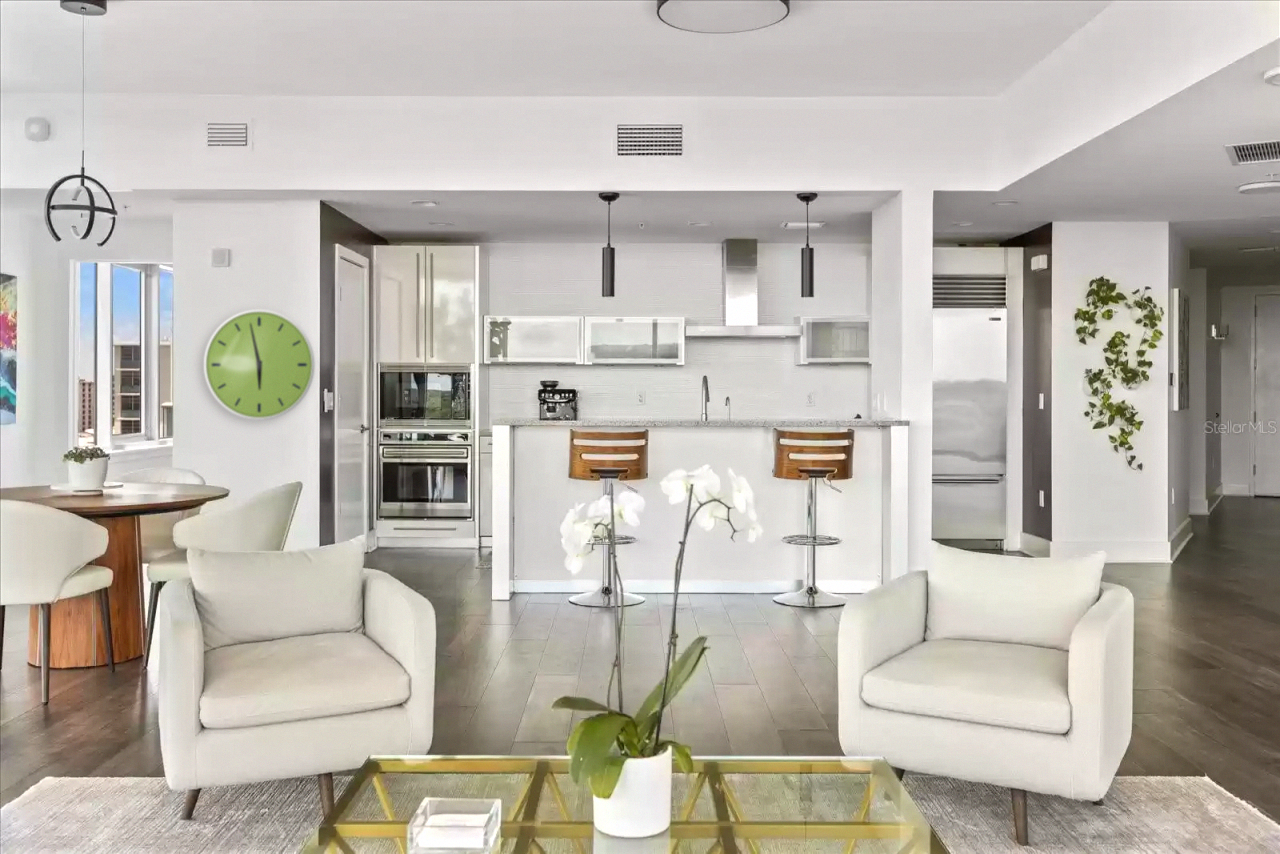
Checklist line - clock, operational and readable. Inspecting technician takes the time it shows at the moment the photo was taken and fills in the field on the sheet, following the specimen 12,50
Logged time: 5,58
